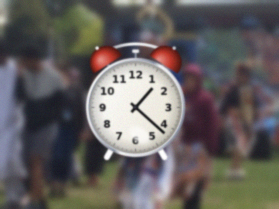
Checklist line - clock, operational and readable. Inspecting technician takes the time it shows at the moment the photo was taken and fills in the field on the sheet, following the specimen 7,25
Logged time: 1,22
